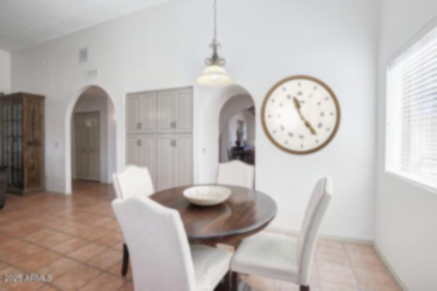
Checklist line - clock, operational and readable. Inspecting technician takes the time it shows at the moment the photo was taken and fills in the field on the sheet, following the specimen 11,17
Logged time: 11,24
